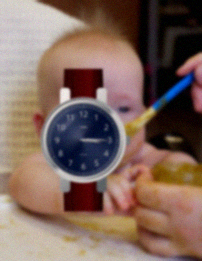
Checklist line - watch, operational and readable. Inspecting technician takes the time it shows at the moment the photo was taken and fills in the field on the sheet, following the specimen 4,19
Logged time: 3,15
